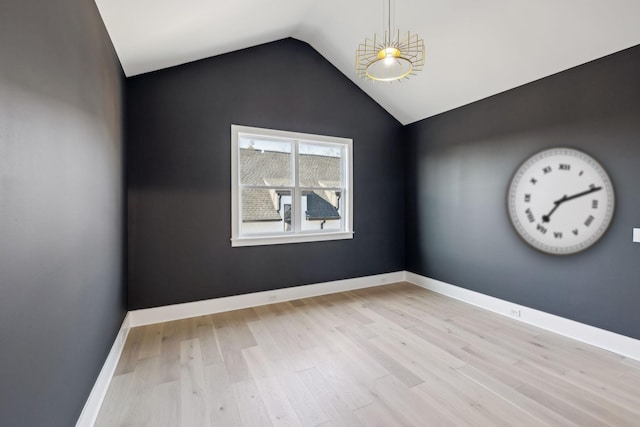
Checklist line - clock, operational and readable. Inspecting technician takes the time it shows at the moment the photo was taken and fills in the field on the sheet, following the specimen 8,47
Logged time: 7,11
